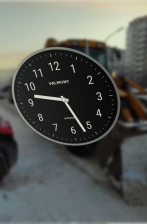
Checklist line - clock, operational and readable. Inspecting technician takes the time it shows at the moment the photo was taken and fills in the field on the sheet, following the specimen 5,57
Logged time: 9,27
